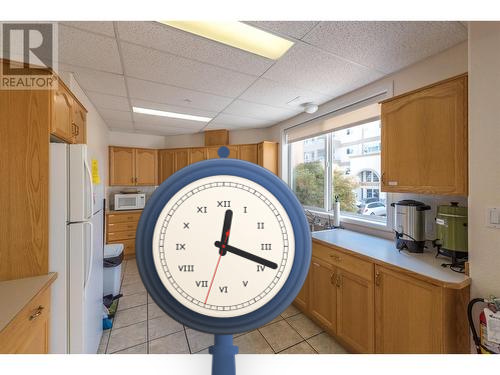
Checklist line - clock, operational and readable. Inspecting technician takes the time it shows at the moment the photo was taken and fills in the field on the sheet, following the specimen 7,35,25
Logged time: 12,18,33
